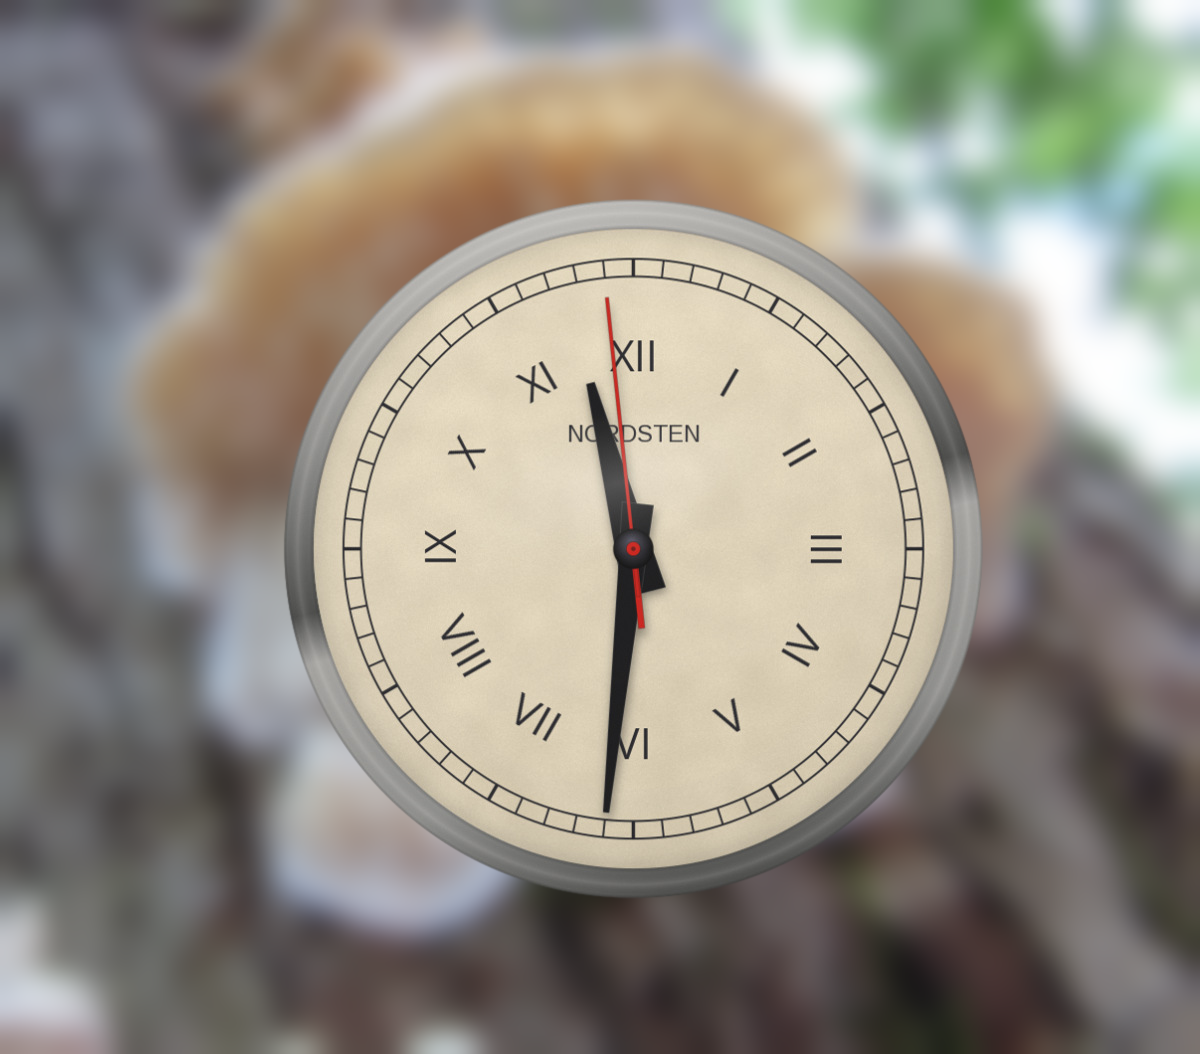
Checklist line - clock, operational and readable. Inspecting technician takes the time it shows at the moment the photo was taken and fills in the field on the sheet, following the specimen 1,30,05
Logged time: 11,30,59
